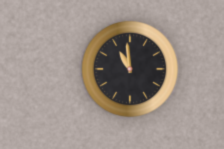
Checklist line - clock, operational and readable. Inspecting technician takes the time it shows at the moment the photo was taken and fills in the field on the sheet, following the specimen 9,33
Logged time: 10,59
